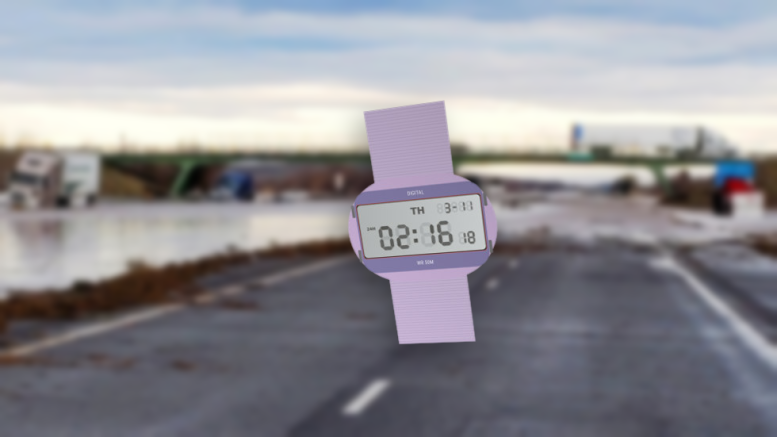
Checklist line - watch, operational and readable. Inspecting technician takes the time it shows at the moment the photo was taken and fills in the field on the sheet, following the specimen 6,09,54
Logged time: 2,16,18
